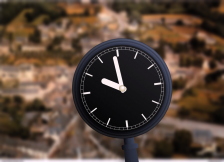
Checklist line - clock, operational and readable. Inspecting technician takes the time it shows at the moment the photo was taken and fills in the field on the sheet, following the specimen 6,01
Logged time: 9,59
